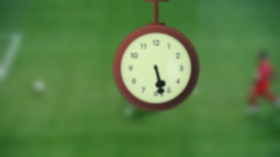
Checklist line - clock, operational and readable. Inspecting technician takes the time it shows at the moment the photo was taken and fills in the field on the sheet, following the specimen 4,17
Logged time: 5,28
